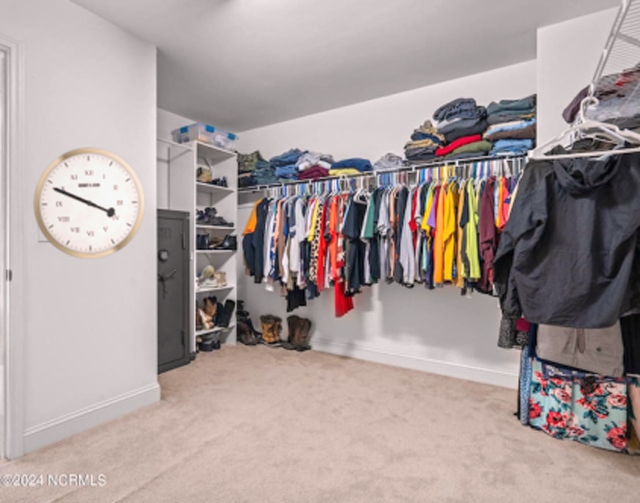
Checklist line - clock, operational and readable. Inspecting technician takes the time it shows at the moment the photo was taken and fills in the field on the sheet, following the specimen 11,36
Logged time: 3,49
